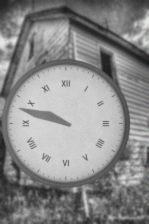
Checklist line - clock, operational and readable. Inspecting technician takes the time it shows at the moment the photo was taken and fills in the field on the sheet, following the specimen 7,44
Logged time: 9,48
